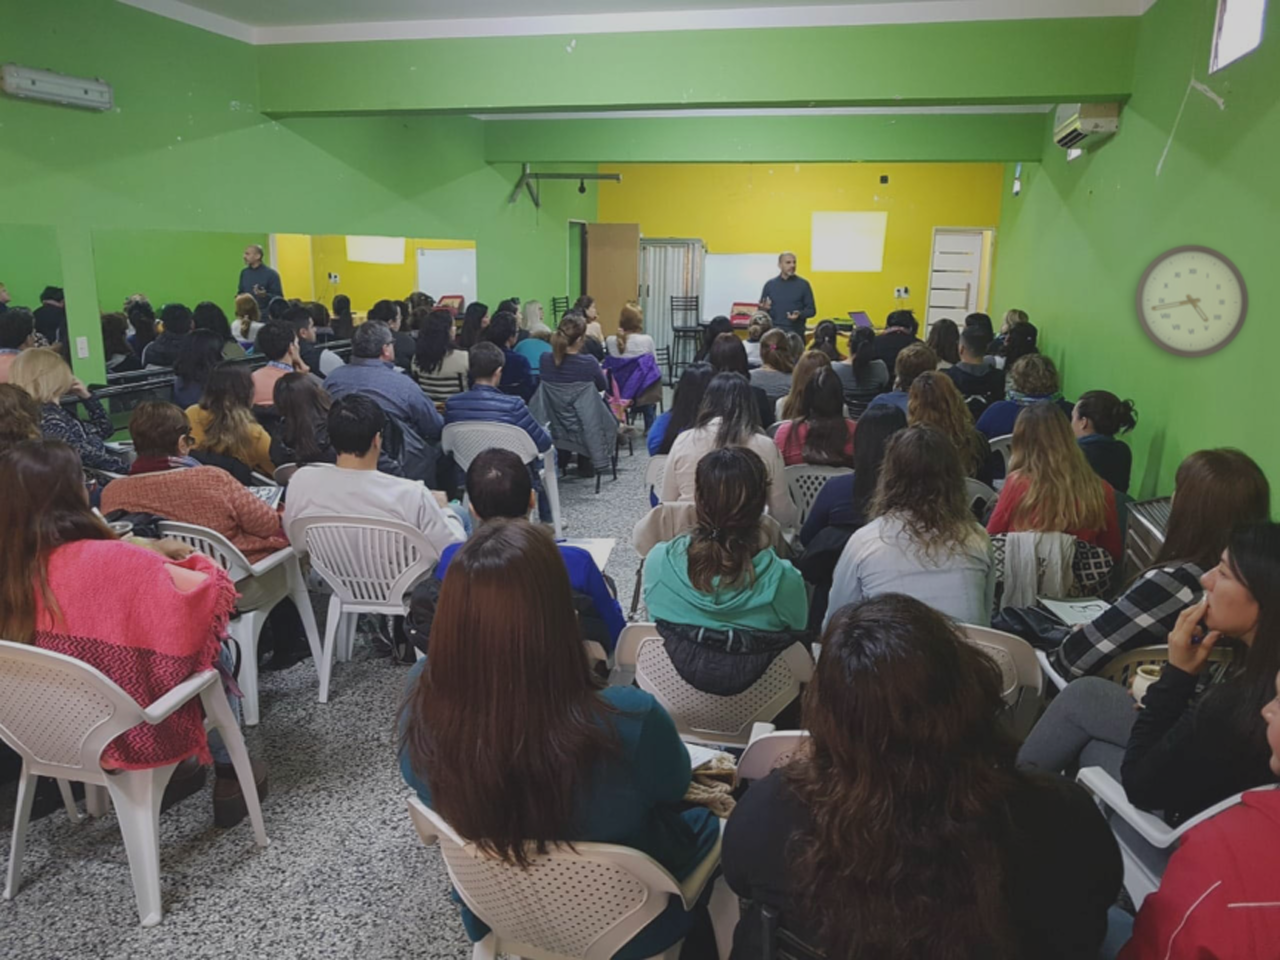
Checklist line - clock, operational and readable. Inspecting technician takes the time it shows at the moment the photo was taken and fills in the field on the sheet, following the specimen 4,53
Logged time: 4,43
